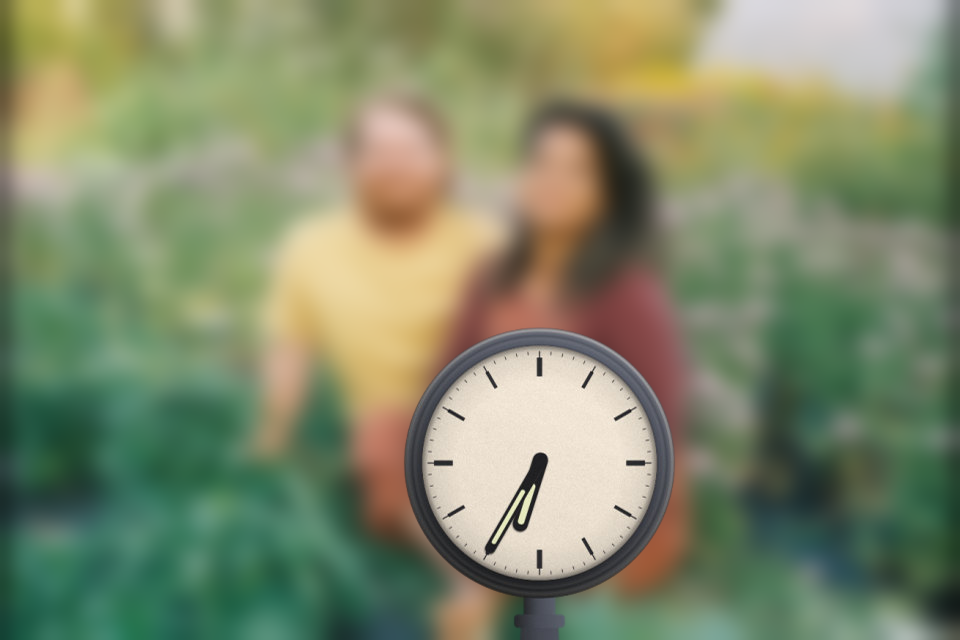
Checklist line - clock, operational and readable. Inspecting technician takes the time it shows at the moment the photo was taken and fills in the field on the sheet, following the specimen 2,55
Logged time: 6,35
